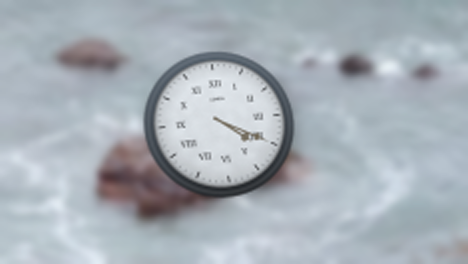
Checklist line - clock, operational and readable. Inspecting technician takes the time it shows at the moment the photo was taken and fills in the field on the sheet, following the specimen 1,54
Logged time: 4,20
